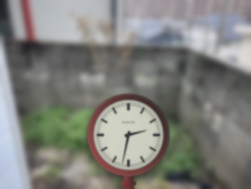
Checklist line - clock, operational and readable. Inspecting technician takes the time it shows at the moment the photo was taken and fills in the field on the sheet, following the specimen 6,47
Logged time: 2,32
